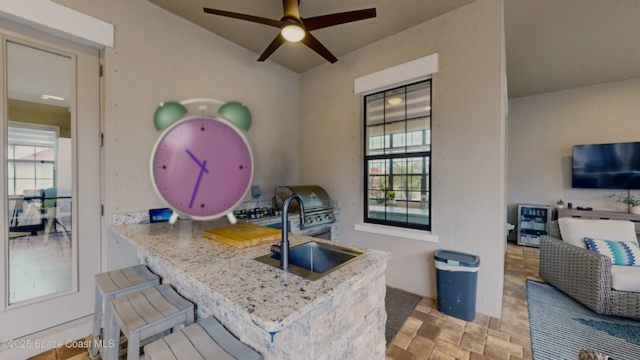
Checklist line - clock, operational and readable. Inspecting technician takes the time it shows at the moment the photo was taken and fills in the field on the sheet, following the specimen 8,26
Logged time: 10,33
